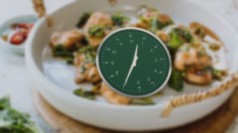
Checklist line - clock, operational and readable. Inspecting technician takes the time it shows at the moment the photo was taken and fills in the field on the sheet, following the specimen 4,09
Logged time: 12,35
